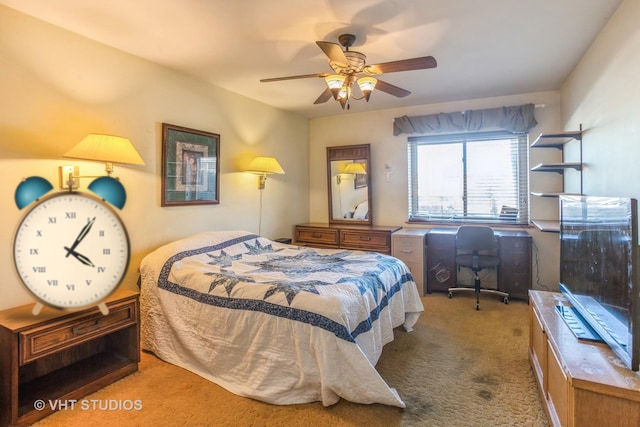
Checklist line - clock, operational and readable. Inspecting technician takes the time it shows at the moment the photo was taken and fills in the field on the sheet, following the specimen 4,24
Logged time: 4,06
